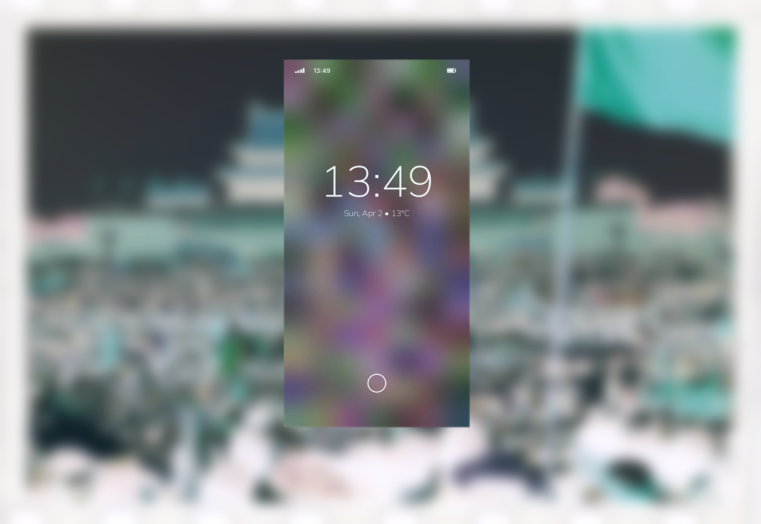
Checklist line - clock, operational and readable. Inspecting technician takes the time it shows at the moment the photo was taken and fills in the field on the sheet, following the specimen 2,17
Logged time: 13,49
